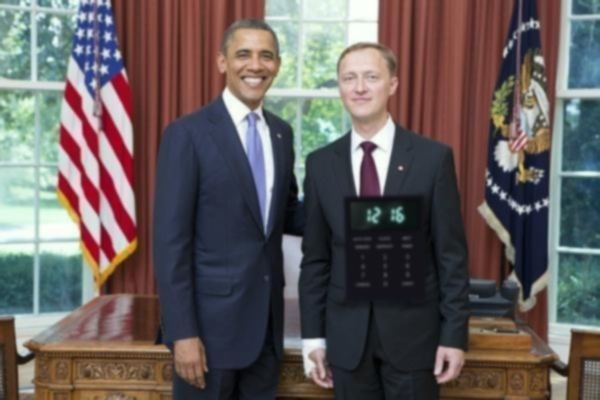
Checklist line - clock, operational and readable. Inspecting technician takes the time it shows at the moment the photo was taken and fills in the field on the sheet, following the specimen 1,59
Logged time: 12,16
